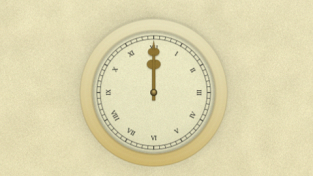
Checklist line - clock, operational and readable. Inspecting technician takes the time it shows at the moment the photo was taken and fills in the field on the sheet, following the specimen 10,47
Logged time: 12,00
